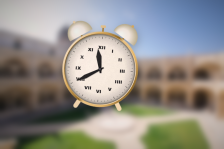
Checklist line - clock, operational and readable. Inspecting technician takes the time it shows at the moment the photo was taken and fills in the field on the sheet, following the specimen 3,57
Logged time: 11,40
